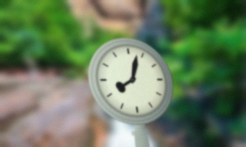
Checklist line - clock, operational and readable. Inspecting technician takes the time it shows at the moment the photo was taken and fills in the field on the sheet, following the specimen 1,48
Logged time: 8,03
